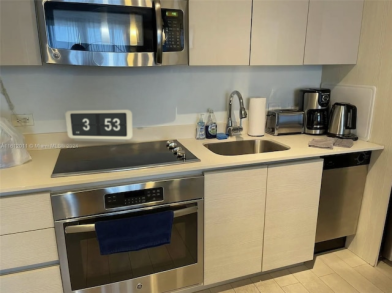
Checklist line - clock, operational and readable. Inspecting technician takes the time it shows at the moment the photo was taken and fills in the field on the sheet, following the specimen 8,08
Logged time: 3,53
